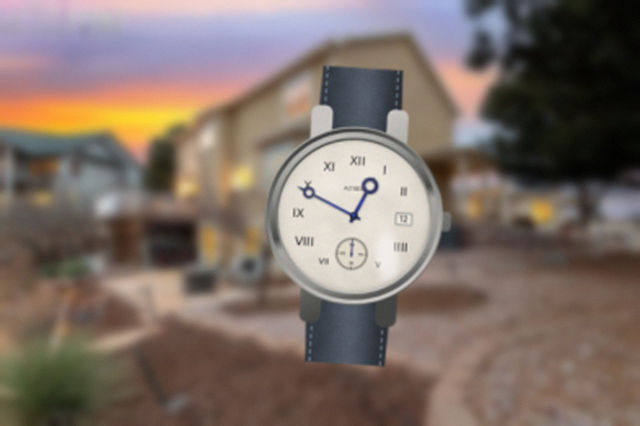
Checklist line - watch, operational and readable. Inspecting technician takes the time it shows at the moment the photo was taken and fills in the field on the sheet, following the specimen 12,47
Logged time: 12,49
